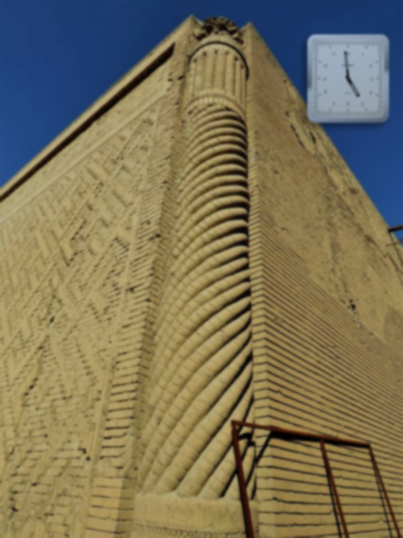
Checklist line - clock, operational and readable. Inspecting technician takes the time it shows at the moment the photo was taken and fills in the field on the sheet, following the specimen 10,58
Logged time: 4,59
